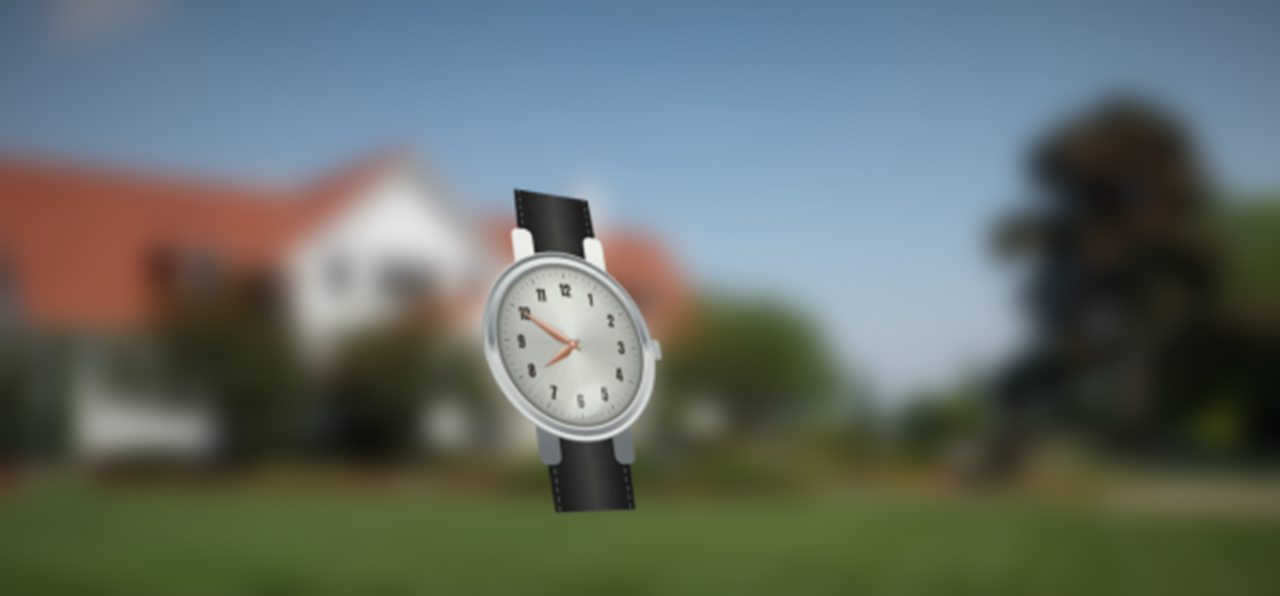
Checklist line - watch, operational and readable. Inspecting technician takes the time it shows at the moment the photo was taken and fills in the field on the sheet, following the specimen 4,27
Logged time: 7,50
